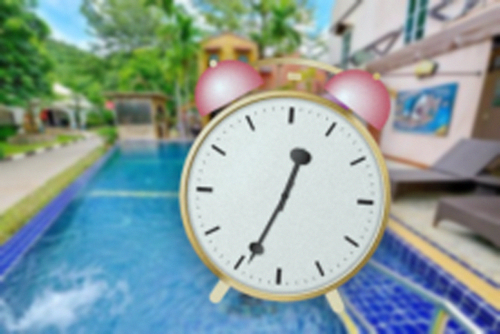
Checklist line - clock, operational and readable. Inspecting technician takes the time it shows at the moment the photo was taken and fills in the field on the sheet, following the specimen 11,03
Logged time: 12,34
